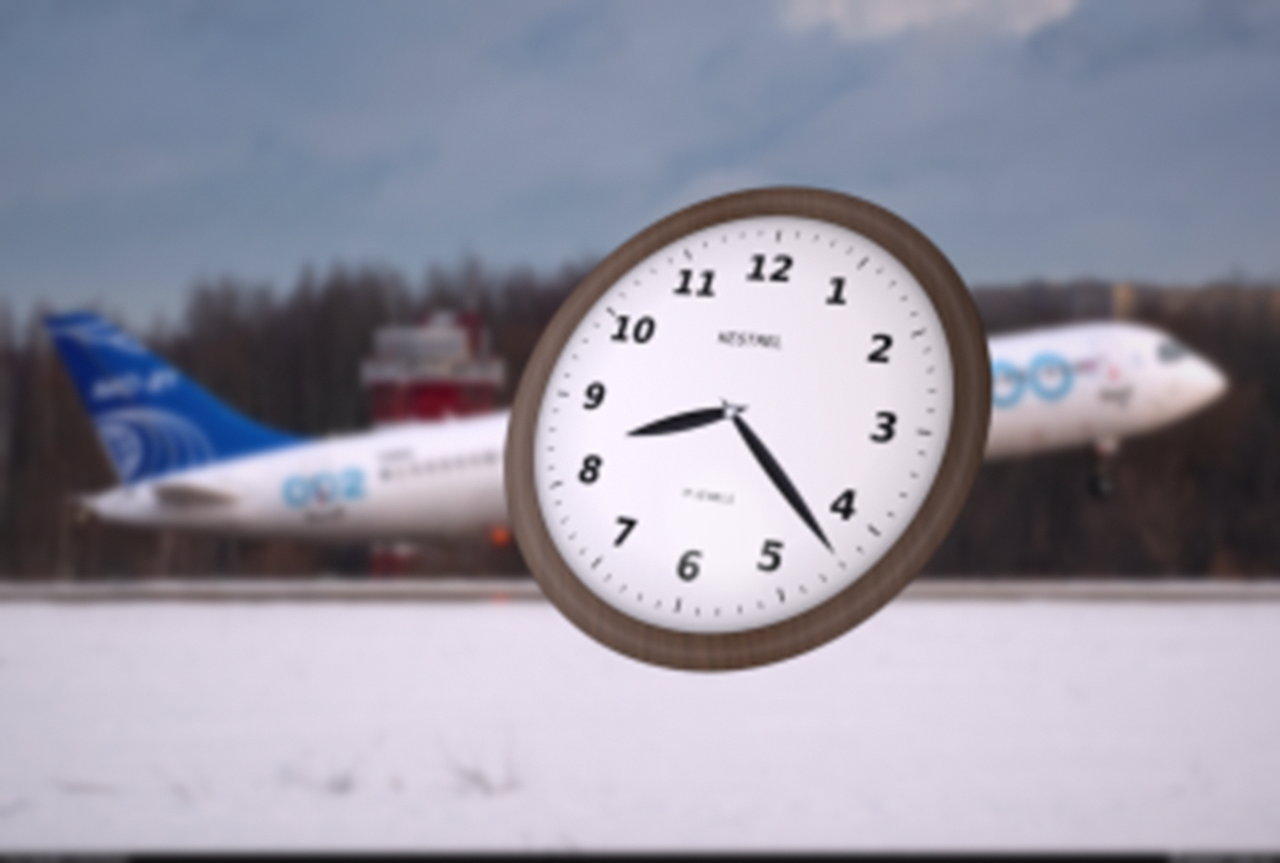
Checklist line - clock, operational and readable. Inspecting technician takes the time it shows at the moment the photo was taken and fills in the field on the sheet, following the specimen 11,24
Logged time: 8,22
